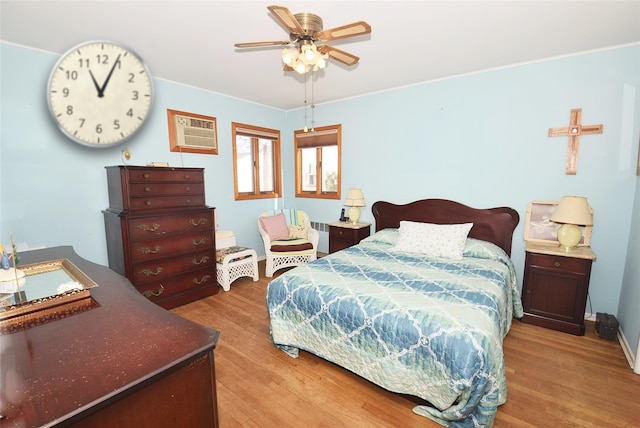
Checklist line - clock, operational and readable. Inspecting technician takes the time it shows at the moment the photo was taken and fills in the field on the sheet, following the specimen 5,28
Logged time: 11,04
